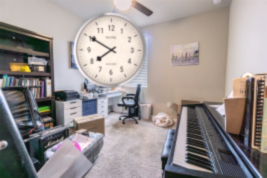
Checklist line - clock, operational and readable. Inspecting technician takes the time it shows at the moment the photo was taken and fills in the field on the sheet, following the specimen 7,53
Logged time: 7,50
